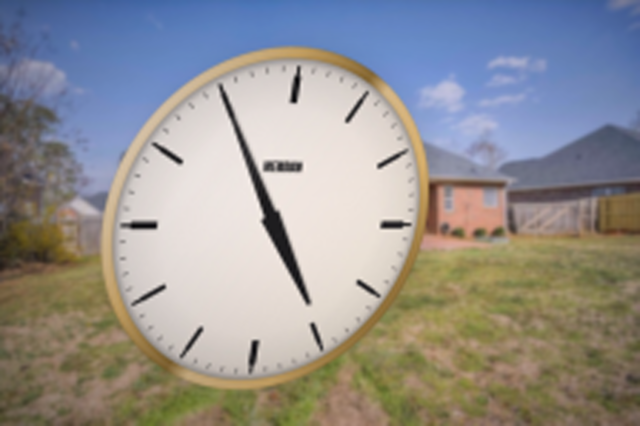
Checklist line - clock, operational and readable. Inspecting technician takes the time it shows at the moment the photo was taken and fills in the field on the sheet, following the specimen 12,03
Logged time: 4,55
